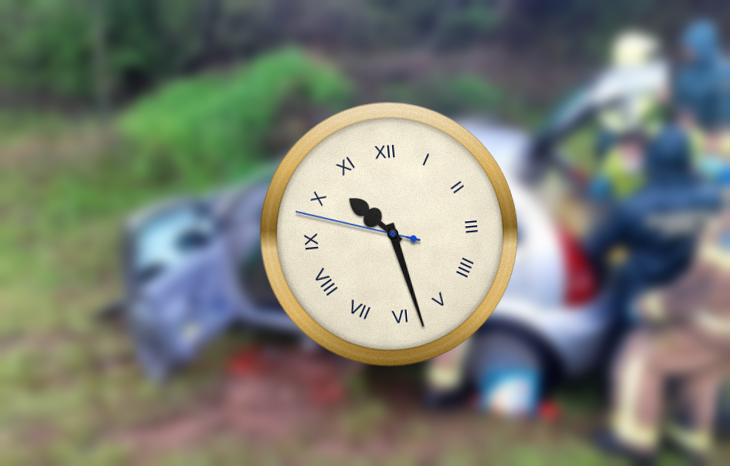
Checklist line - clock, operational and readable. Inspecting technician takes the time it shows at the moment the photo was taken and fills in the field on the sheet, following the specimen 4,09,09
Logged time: 10,27,48
